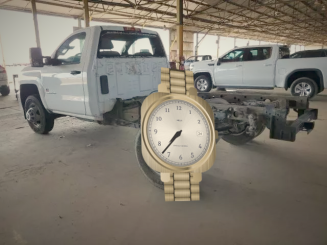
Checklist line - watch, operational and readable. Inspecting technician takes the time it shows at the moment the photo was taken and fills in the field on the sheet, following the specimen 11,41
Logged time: 7,37
